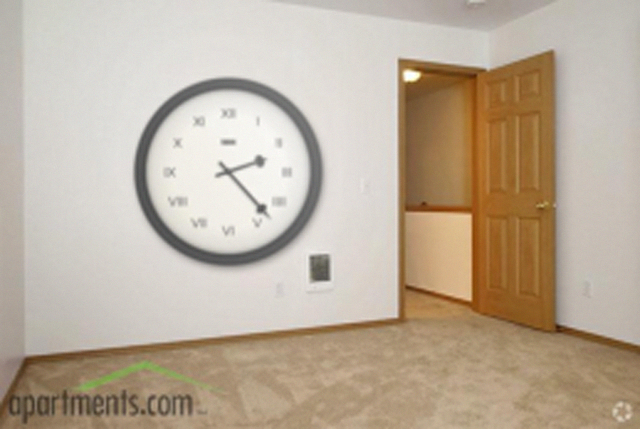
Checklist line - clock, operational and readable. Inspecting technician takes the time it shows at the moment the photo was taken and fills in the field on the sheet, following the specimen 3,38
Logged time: 2,23
